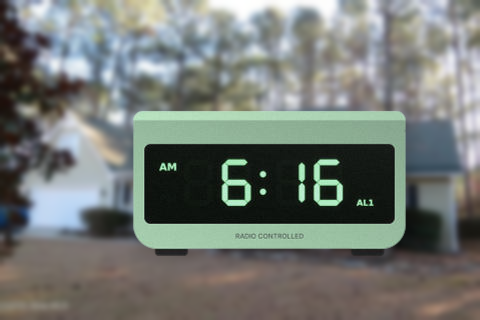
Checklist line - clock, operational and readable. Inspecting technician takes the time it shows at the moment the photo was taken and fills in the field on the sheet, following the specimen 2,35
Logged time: 6,16
